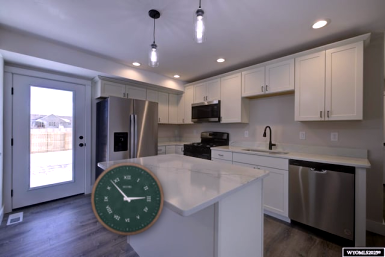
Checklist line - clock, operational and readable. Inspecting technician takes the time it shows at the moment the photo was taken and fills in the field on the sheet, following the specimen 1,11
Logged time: 2,53
